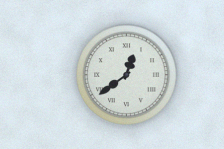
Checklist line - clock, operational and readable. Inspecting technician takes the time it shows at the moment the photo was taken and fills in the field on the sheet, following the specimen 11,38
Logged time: 12,39
